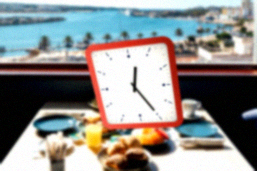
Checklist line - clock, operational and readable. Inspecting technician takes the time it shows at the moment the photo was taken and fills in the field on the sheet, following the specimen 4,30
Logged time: 12,25
